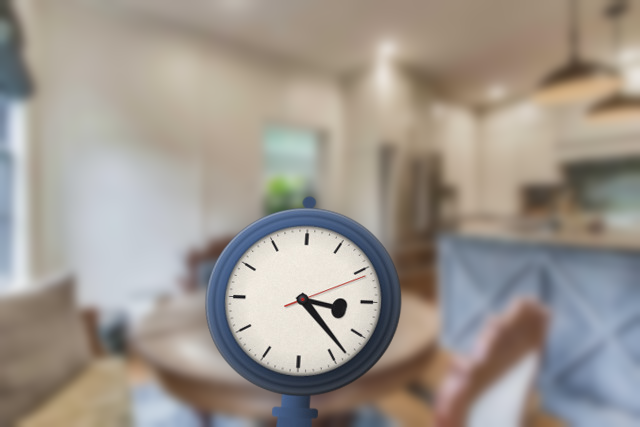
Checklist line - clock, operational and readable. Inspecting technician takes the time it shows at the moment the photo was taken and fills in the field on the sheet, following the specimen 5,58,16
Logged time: 3,23,11
